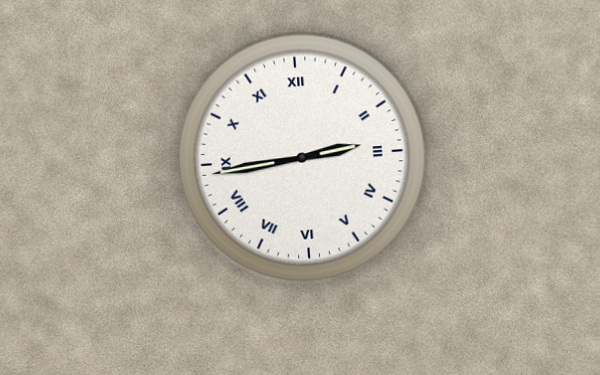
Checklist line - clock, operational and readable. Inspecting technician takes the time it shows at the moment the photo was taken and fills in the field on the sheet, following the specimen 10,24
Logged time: 2,44
